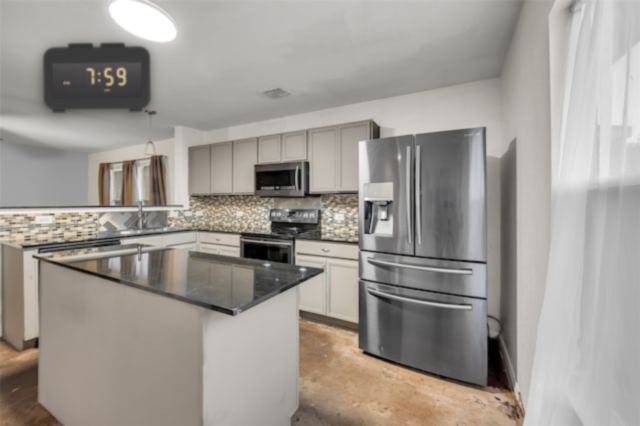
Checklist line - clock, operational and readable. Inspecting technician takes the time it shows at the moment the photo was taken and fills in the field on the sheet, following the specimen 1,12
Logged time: 7,59
